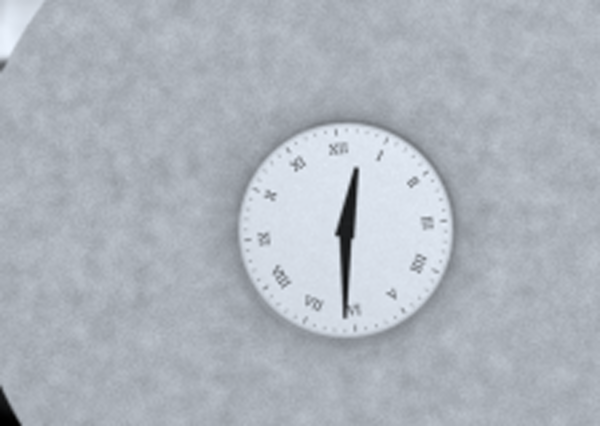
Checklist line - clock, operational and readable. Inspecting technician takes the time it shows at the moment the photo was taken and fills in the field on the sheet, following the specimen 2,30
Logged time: 12,31
